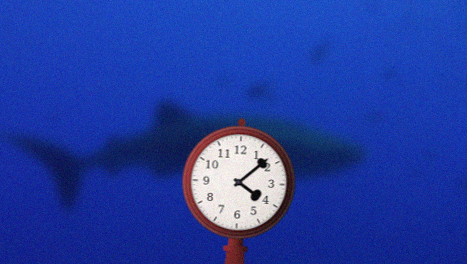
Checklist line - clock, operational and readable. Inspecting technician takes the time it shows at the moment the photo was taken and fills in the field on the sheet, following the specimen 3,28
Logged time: 4,08
